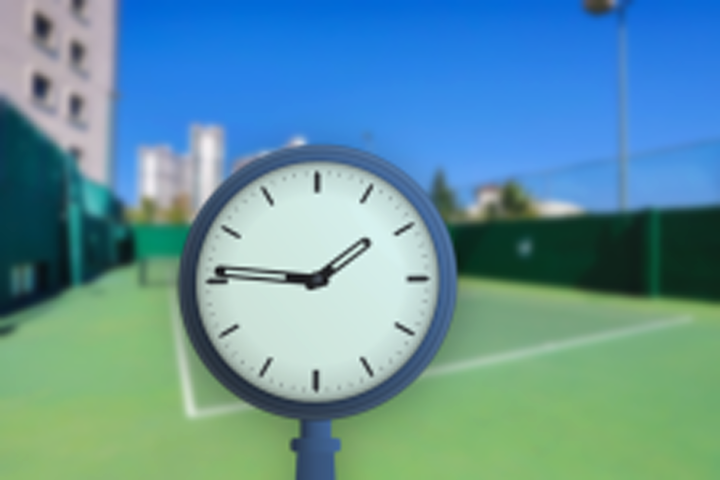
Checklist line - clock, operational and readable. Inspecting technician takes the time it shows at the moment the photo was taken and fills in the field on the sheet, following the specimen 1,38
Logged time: 1,46
